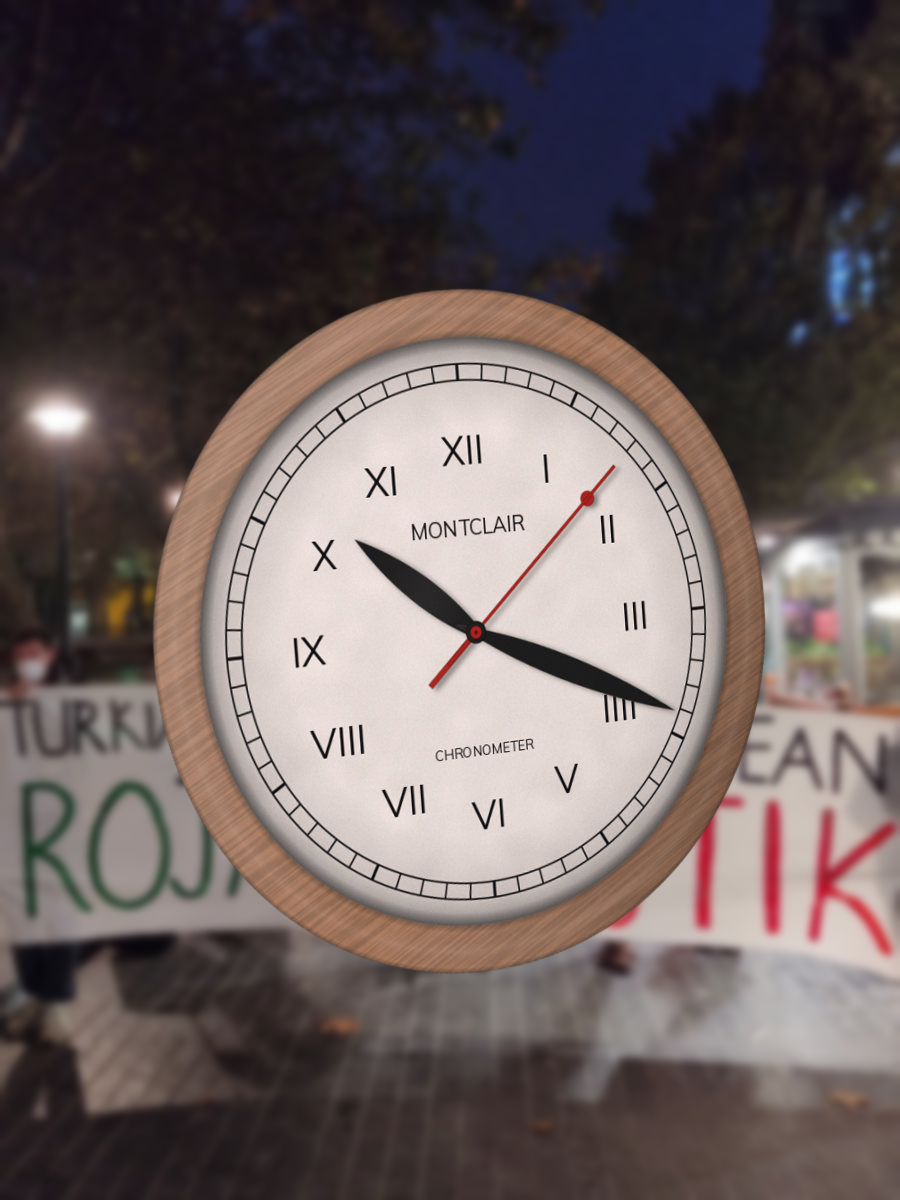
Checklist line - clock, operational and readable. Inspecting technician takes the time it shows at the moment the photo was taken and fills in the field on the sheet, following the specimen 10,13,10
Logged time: 10,19,08
